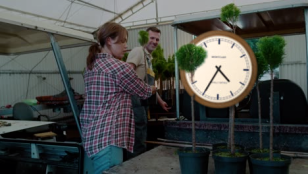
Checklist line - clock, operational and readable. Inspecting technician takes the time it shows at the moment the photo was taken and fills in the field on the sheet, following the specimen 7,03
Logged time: 4,35
